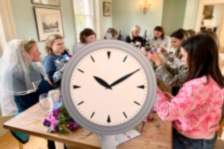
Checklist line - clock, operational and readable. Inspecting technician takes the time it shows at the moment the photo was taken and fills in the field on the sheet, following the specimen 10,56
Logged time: 10,10
